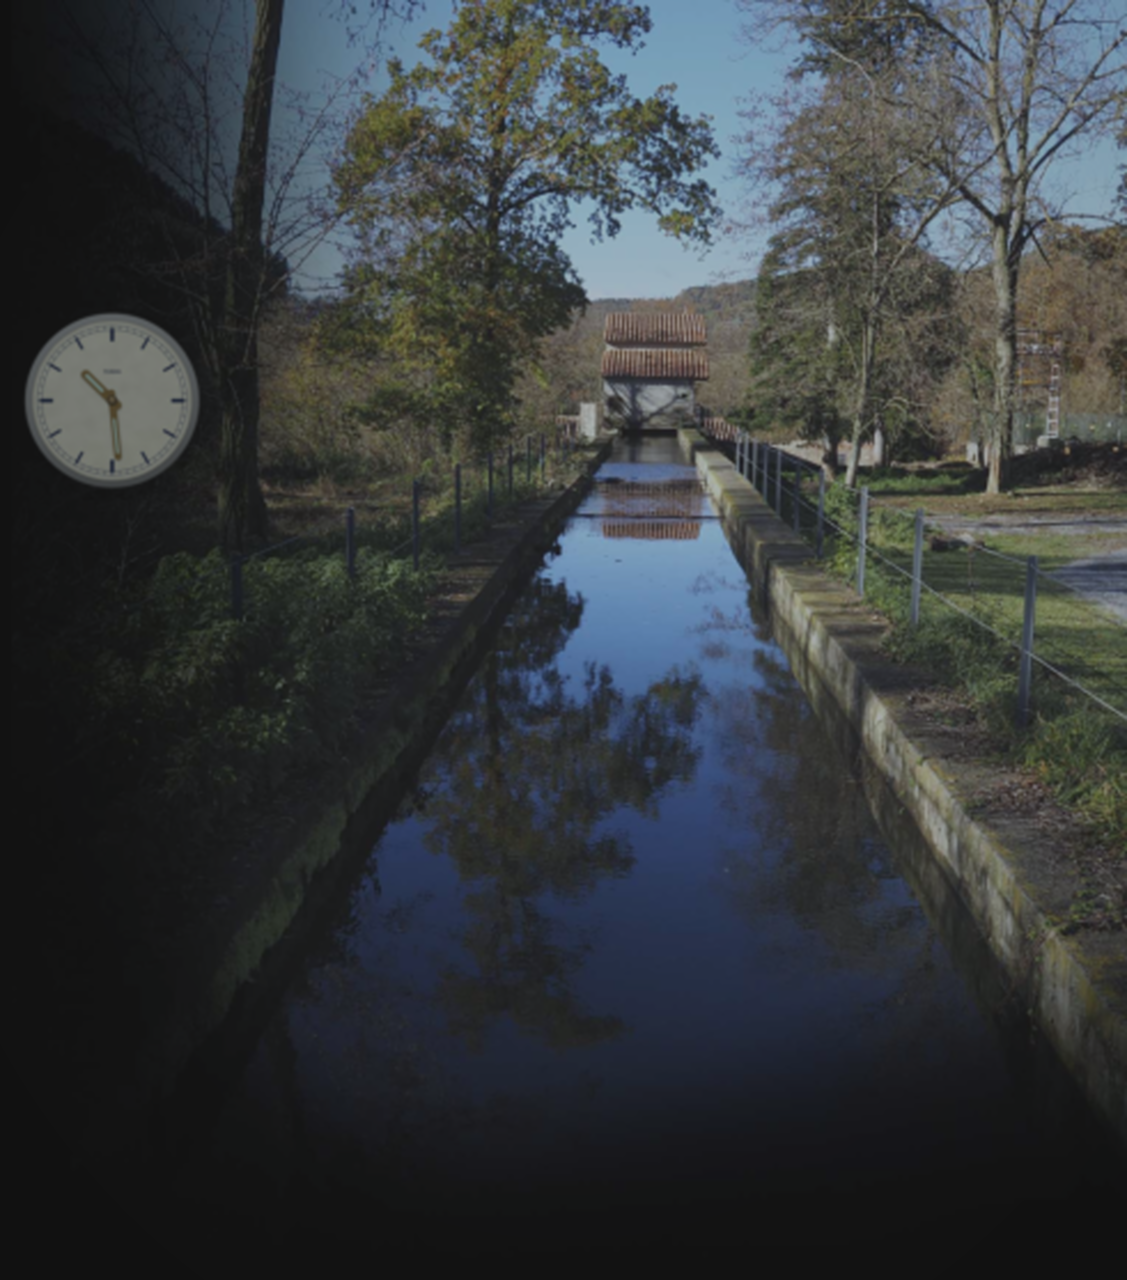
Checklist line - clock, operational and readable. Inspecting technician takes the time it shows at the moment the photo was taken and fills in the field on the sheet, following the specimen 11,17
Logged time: 10,29
